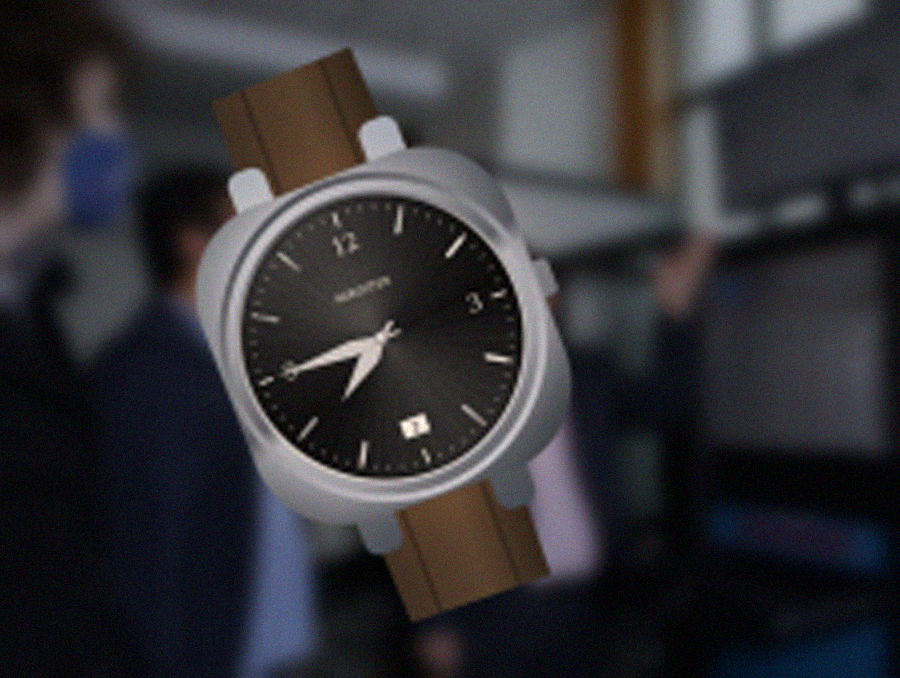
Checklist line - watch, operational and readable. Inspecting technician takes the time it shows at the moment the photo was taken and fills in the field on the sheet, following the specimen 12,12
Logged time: 7,45
